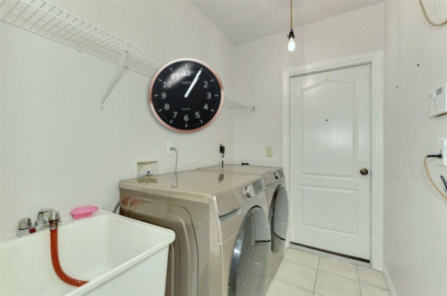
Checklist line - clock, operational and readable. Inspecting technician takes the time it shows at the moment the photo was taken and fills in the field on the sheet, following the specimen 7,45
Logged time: 1,05
